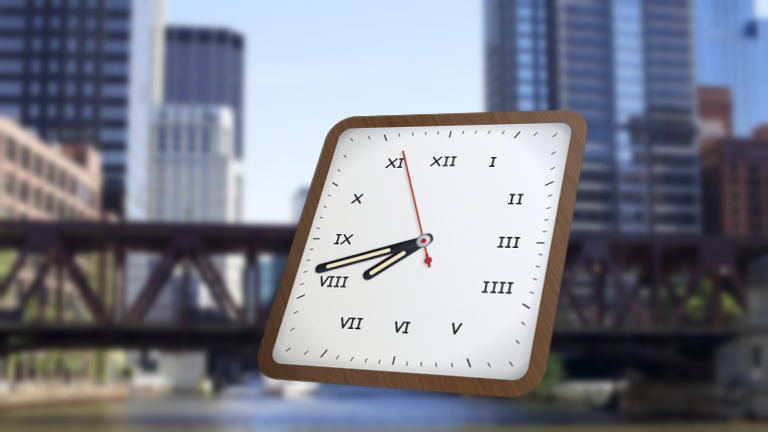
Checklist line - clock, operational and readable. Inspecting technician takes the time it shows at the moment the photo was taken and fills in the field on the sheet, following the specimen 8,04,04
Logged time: 7,41,56
